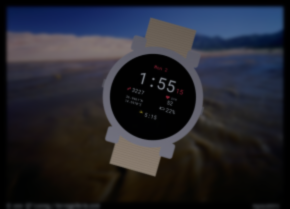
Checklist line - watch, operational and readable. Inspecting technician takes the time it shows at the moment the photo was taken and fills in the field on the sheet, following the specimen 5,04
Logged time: 1,55
